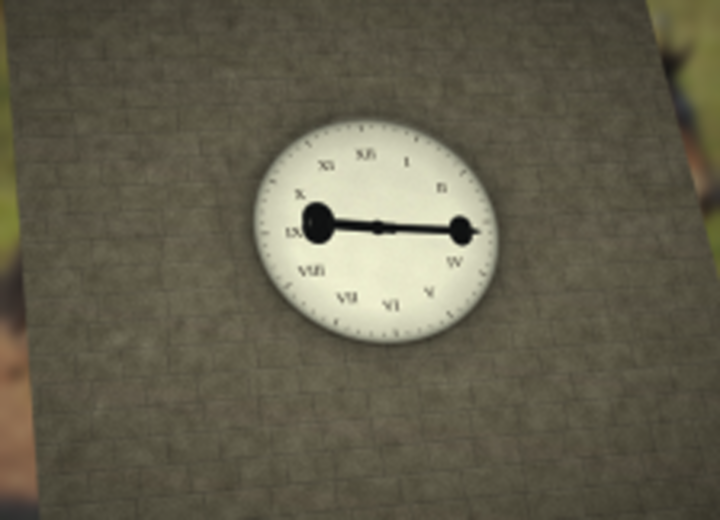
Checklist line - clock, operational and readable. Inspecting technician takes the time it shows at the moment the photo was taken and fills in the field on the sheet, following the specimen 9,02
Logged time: 9,16
